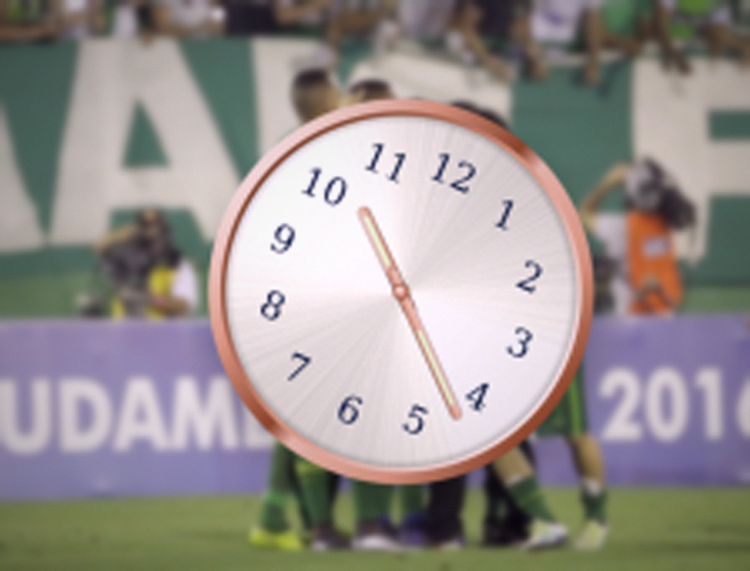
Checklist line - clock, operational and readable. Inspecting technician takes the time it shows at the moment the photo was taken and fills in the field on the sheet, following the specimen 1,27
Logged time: 10,22
